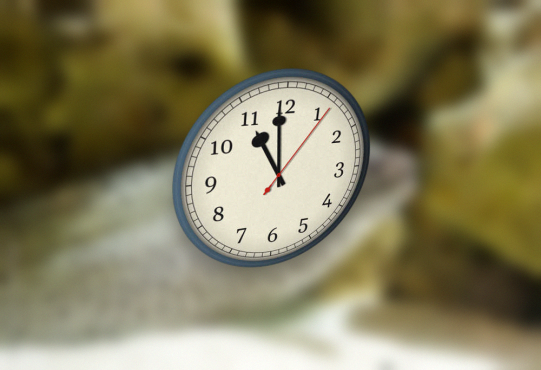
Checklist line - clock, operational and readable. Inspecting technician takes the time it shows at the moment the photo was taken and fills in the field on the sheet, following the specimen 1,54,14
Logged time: 10,59,06
